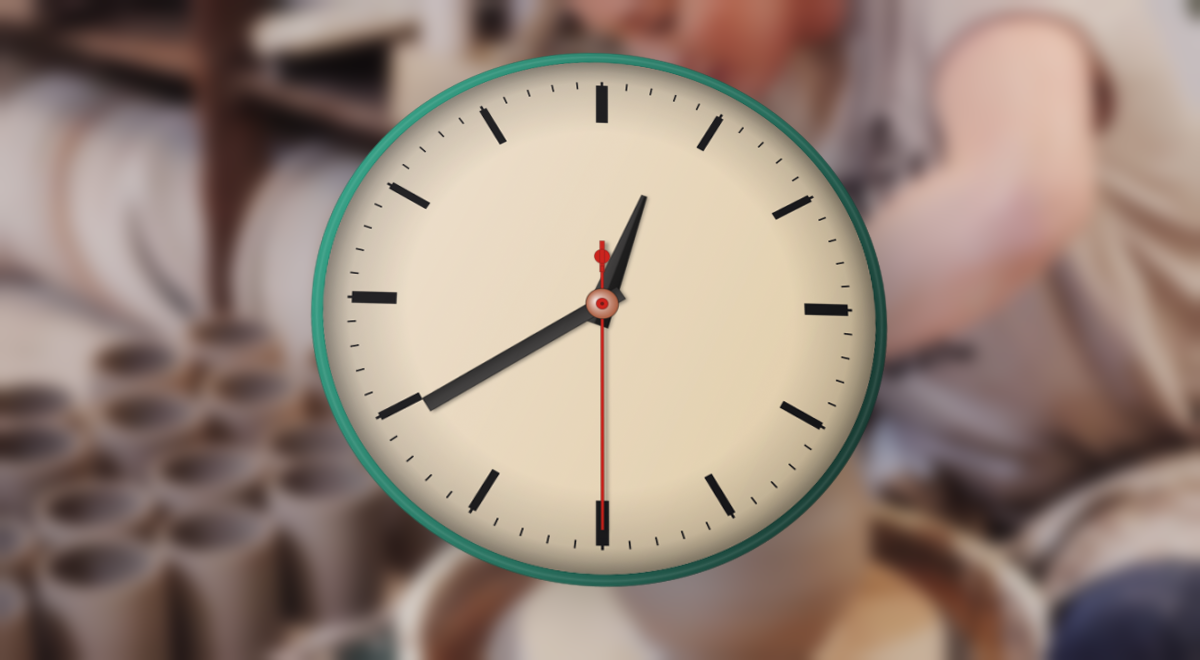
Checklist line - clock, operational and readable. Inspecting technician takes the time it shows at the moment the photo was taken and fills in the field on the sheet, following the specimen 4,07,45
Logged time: 12,39,30
